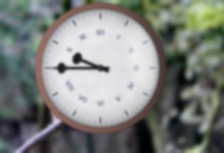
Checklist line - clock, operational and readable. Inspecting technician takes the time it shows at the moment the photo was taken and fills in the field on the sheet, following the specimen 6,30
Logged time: 9,45
